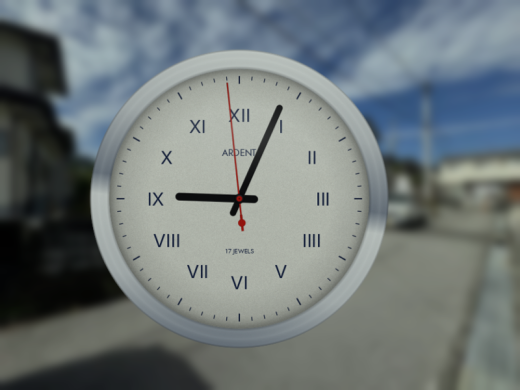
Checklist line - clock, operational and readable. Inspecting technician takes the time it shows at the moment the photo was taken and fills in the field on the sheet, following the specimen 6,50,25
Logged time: 9,03,59
